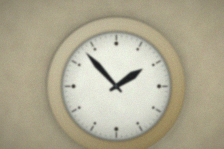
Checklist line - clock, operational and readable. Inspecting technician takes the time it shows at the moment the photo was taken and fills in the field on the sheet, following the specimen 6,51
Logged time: 1,53
